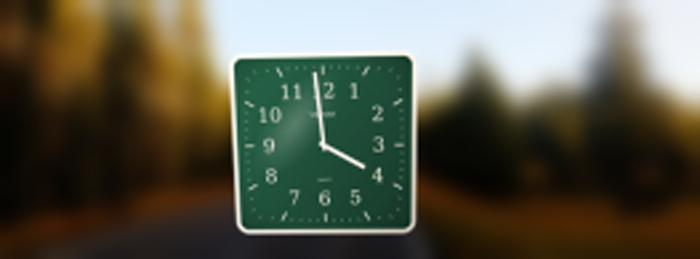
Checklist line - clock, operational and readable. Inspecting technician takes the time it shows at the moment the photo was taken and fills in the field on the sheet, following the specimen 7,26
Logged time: 3,59
